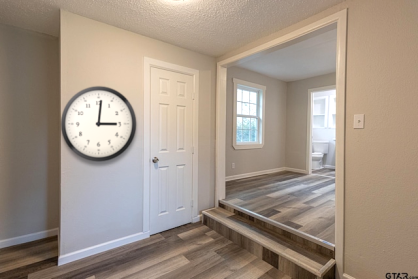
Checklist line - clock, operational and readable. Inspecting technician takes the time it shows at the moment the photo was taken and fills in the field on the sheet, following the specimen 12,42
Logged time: 3,01
